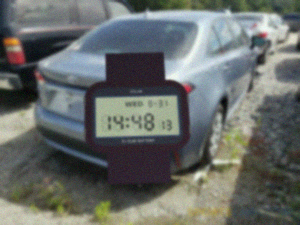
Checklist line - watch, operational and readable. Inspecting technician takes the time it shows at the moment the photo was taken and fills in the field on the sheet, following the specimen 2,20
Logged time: 14,48
